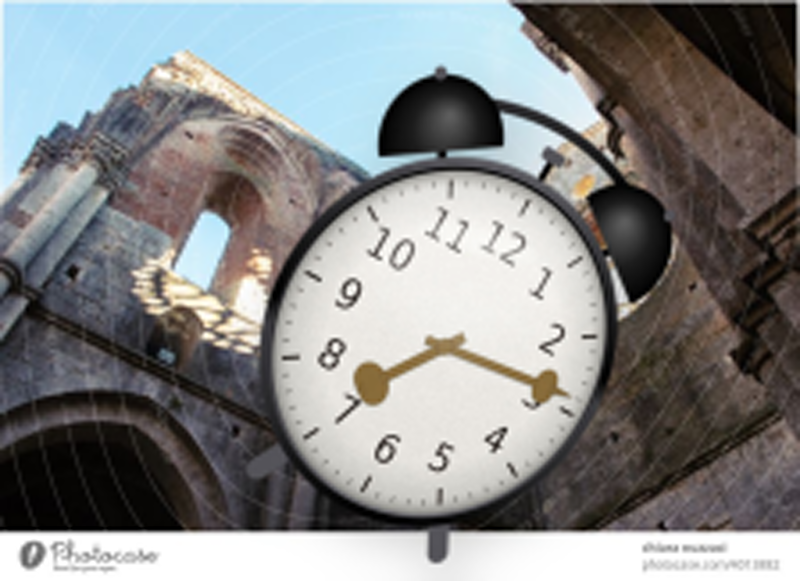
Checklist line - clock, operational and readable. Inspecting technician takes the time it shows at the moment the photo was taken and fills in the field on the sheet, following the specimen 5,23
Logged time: 7,14
